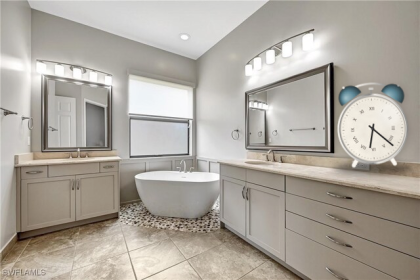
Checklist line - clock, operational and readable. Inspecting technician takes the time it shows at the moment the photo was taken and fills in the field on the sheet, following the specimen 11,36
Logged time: 6,22
